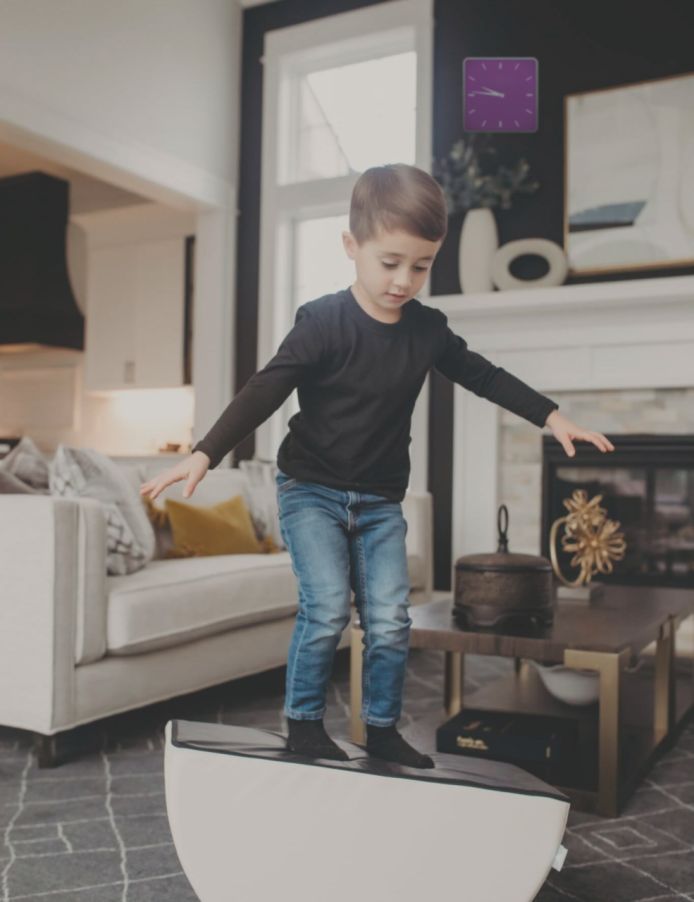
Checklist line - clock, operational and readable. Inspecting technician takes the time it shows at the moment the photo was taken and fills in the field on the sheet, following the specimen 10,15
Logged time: 9,46
